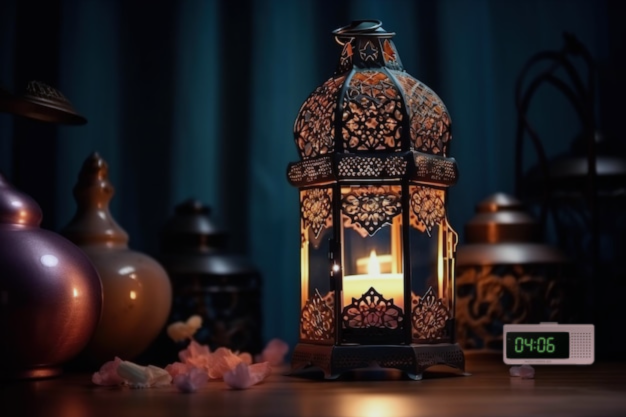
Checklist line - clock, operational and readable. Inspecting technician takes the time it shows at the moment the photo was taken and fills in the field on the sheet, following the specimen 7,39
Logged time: 4,06
